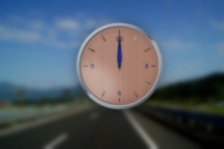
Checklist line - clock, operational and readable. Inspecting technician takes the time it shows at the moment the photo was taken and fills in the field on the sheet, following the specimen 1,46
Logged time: 12,00
